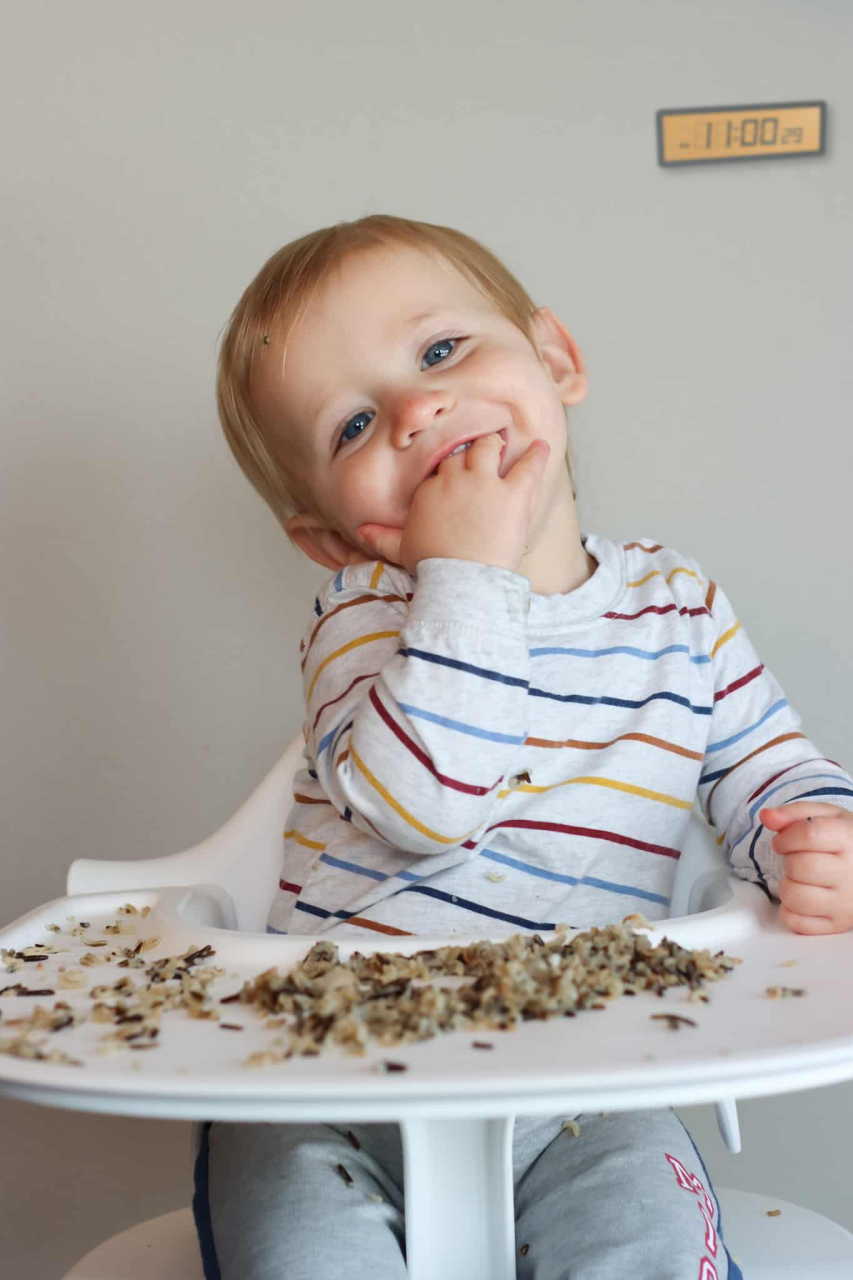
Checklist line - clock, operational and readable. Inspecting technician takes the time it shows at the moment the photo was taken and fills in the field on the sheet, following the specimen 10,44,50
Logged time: 11,00,29
